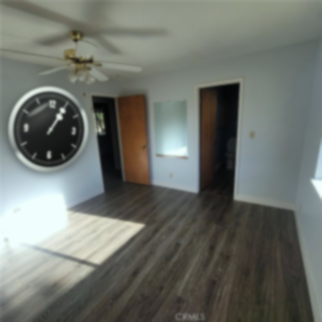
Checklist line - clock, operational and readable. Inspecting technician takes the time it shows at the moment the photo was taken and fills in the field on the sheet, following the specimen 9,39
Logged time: 1,05
